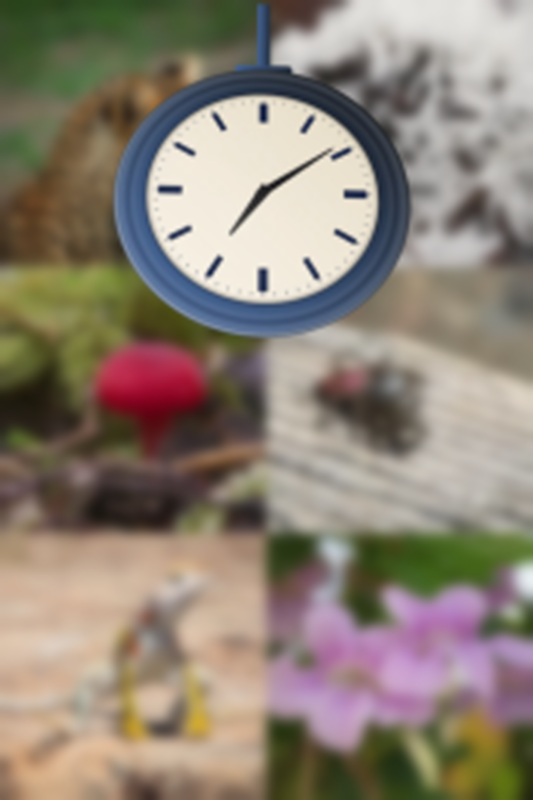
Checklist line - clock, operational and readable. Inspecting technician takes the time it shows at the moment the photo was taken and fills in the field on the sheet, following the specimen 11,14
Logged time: 7,09
